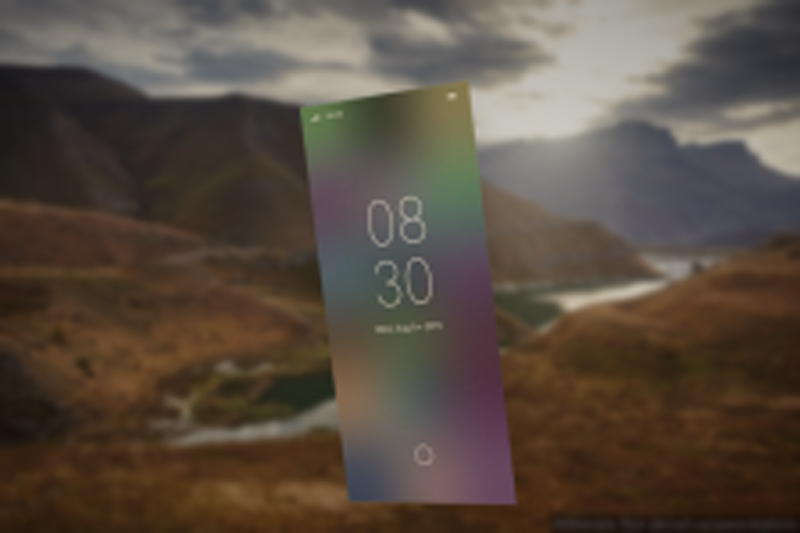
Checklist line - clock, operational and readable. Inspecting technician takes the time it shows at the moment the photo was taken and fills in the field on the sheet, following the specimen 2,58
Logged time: 8,30
